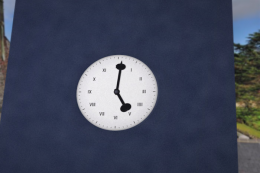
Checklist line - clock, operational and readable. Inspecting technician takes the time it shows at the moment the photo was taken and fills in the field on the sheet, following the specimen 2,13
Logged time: 5,01
